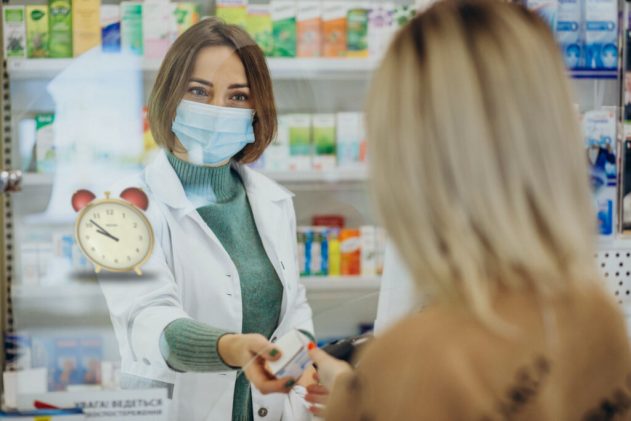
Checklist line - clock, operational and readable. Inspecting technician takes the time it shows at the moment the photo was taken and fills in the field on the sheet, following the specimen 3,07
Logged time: 9,52
